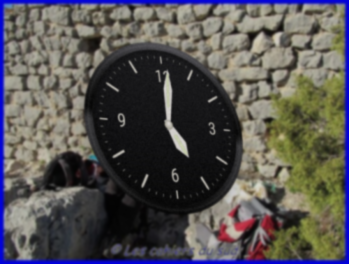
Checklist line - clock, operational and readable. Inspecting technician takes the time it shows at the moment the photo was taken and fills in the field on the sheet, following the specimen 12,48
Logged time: 5,01
